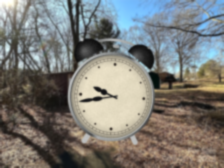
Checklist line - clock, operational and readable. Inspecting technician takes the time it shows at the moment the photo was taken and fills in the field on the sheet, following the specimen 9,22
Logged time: 9,43
